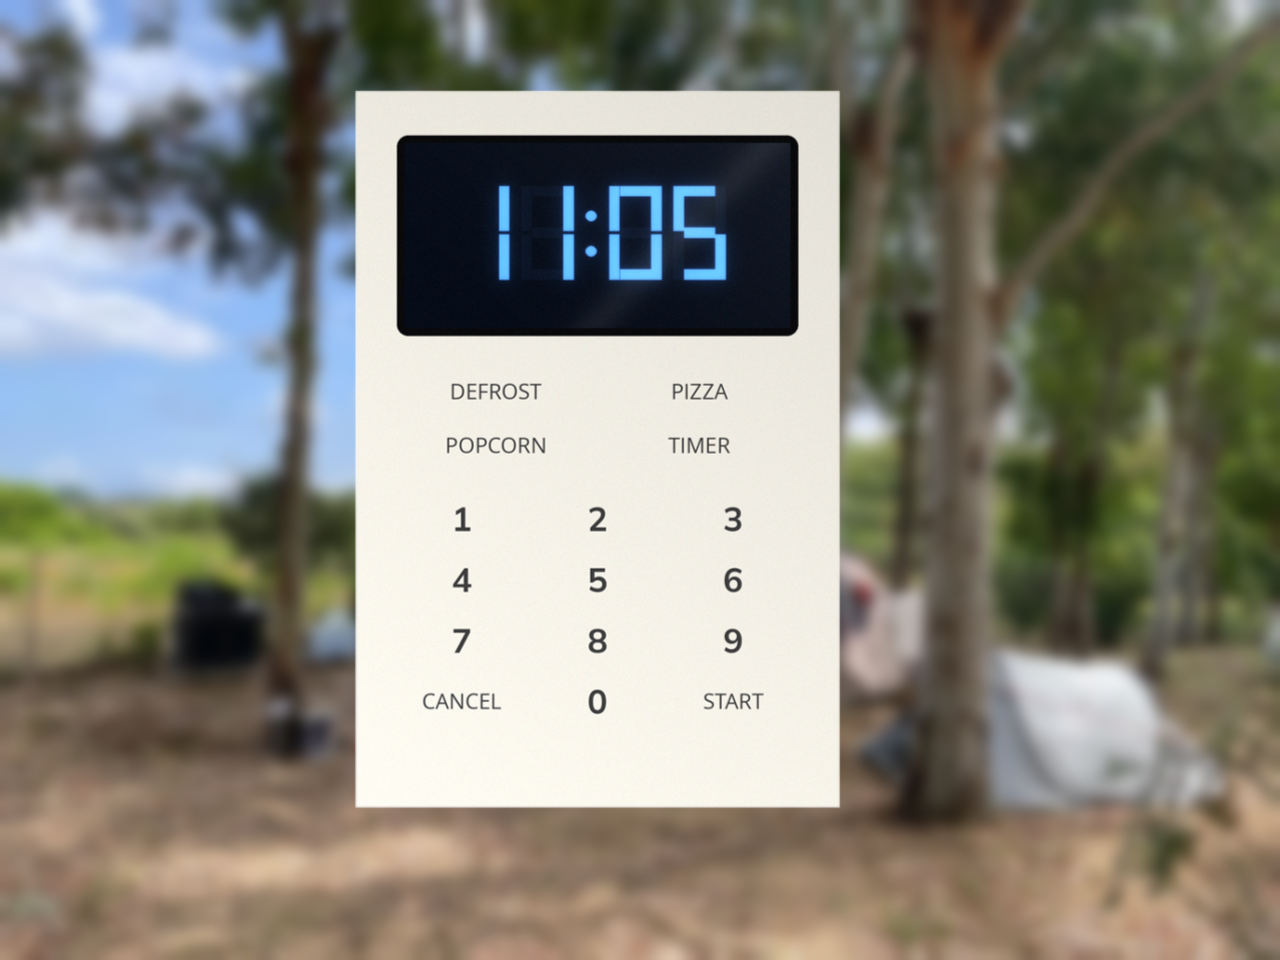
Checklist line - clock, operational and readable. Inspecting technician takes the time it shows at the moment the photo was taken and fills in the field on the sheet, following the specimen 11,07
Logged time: 11,05
